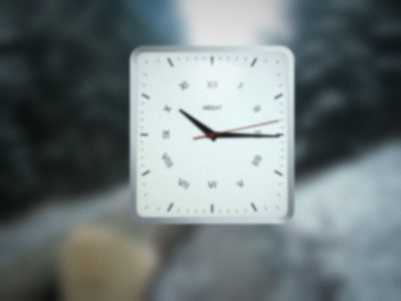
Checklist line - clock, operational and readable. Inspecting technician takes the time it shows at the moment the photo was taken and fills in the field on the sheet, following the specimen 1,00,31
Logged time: 10,15,13
